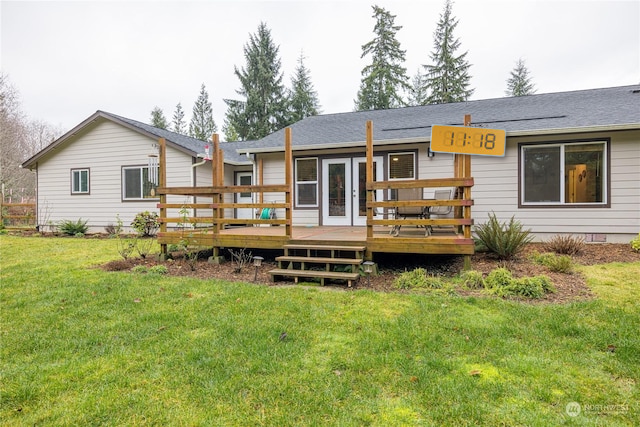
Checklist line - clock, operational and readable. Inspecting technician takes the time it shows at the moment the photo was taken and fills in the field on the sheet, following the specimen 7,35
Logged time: 11,18
